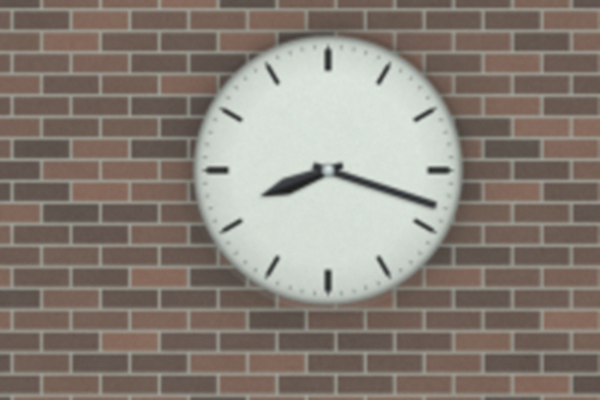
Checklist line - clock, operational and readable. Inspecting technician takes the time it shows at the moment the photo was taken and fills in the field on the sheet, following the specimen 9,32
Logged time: 8,18
